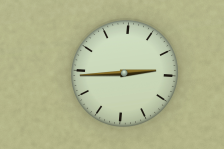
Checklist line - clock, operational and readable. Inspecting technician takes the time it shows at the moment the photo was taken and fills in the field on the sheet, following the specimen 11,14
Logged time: 2,44
